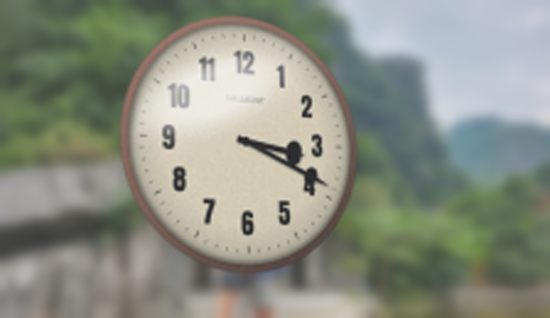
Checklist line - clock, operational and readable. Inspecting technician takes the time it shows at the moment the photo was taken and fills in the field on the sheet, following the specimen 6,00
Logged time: 3,19
